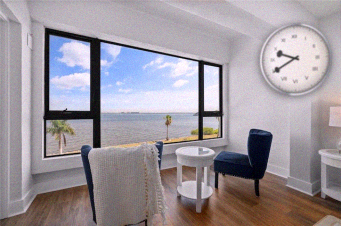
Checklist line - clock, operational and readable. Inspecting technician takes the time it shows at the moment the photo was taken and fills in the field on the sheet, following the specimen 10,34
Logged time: 9,40
